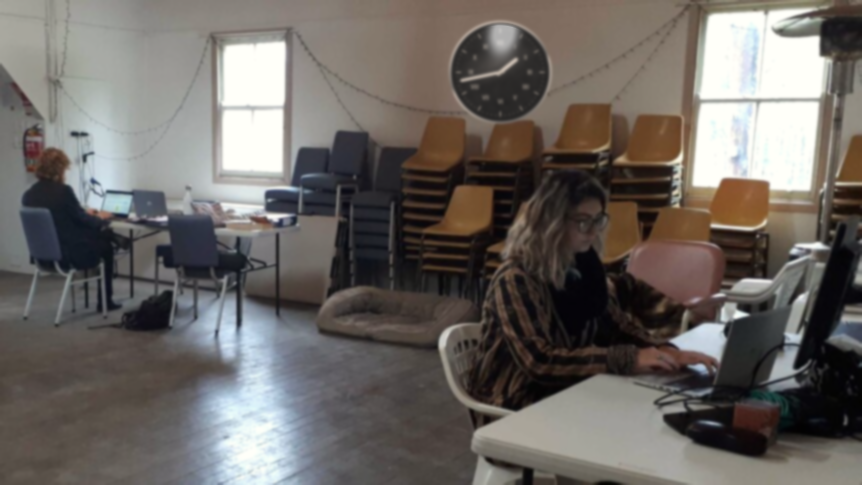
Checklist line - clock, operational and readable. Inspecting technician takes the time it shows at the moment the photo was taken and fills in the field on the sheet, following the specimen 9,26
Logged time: 1,43
